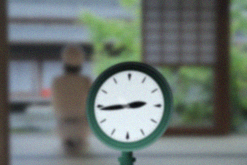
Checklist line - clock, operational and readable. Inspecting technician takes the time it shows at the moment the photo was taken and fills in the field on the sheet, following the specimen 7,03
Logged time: 2,44
